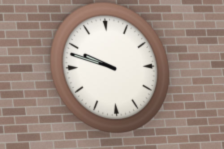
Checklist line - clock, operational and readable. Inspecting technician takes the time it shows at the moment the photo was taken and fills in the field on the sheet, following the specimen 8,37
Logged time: 9,48
